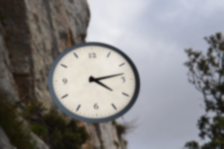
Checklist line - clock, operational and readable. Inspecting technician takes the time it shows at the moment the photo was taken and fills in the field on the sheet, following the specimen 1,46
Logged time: 4,13
